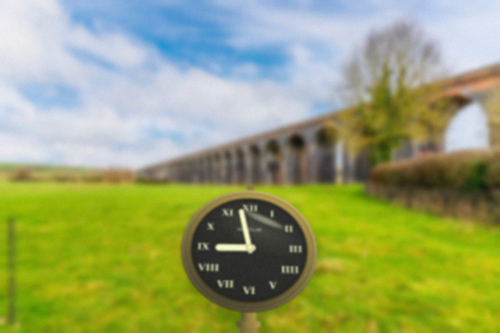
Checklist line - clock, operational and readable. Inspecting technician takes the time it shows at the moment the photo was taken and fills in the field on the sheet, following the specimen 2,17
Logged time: 8,58
